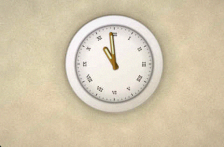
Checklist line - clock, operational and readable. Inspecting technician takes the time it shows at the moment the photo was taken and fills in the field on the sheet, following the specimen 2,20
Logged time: 10,59
